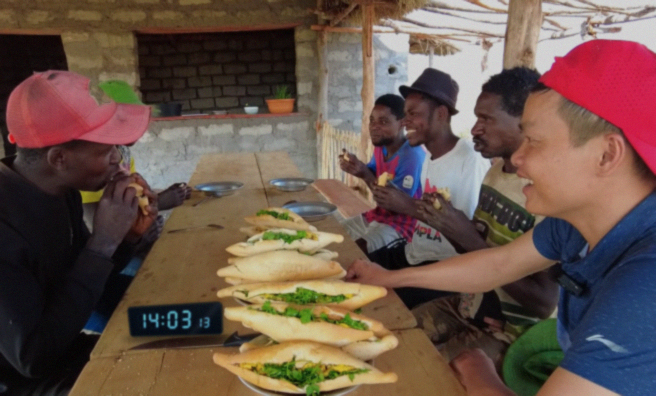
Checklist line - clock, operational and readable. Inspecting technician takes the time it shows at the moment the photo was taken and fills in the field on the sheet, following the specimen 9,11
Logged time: 14,03
